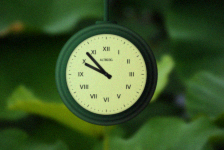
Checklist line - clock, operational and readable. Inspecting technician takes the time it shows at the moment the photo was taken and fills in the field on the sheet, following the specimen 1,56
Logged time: 9,53
